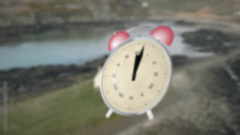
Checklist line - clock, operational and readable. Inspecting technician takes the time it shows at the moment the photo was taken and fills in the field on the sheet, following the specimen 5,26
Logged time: 12,02
